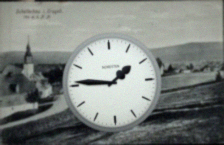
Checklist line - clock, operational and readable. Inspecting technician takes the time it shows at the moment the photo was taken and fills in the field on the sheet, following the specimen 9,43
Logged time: 1,46
